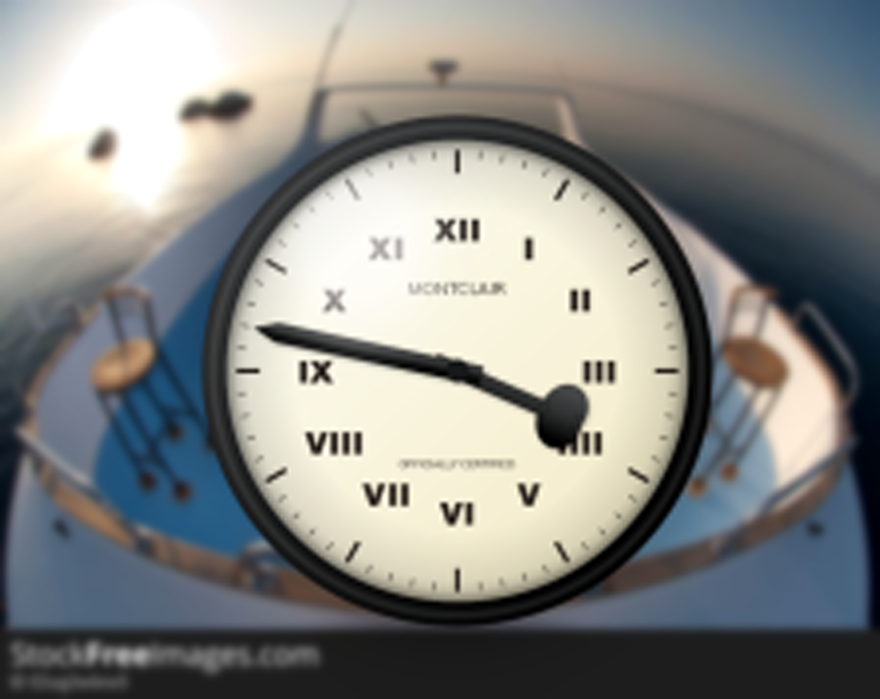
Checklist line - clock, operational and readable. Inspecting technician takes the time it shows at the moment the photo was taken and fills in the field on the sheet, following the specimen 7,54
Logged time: 3,47
